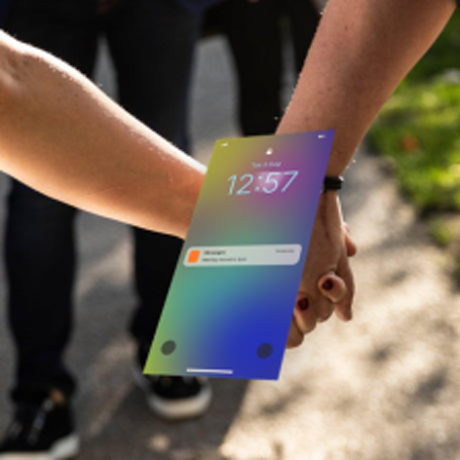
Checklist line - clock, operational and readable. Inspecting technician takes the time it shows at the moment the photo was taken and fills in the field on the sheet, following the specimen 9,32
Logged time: 12,57
